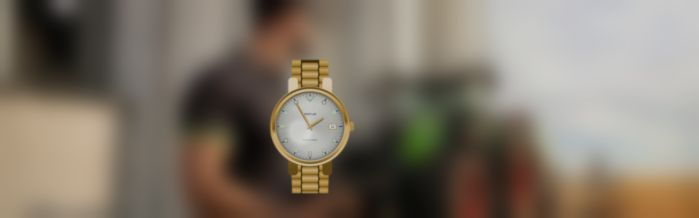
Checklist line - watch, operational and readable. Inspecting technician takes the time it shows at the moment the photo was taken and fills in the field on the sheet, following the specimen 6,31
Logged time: 1,55
